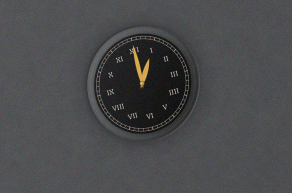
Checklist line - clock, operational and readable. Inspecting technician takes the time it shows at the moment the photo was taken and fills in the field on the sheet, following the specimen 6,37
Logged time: 1,00
